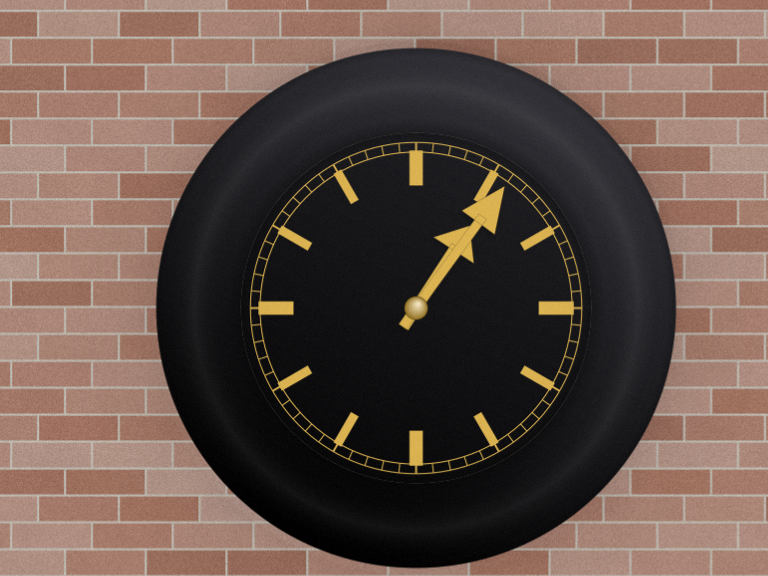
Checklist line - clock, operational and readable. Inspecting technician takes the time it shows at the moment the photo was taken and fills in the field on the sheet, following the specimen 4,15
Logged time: 1,06
